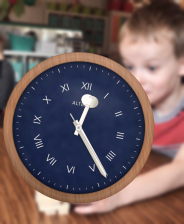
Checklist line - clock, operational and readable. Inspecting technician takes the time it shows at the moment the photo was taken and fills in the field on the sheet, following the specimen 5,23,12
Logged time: 12,23,23
